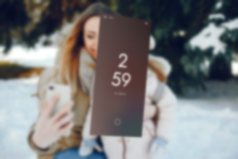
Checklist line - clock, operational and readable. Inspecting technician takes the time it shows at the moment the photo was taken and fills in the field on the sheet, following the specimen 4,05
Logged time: 2,59
